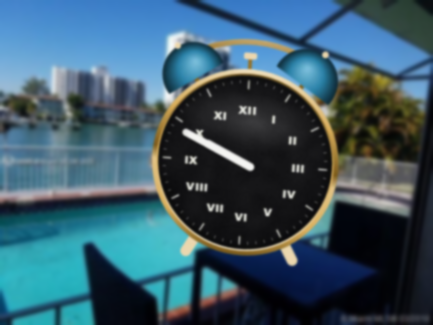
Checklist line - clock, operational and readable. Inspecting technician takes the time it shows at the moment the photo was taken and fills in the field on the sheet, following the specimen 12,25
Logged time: 9,49
